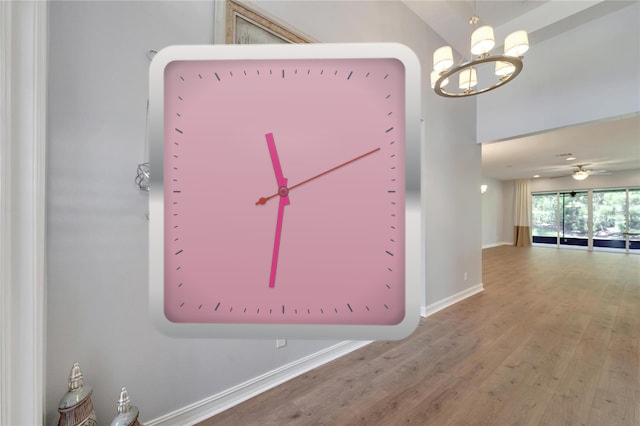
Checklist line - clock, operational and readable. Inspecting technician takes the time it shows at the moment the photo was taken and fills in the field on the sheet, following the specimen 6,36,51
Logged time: 11,31,11
